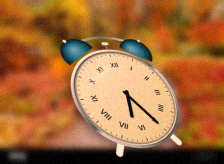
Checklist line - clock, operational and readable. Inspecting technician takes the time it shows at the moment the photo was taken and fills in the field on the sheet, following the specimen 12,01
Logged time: 6,25
